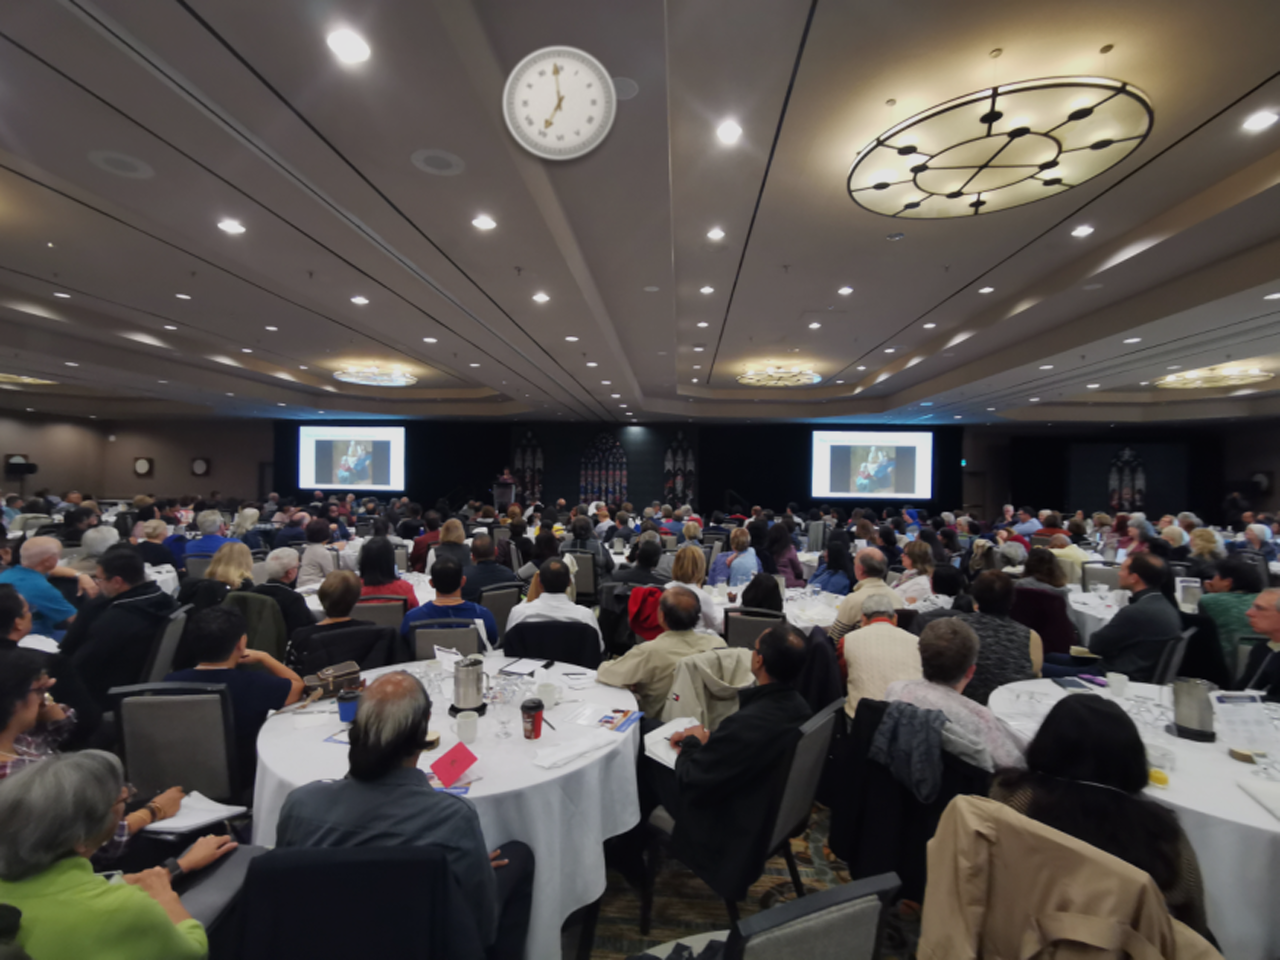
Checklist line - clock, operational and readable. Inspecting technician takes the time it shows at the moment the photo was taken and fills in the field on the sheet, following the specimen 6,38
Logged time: 6,59
